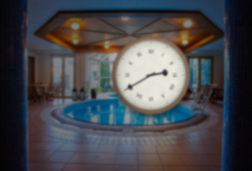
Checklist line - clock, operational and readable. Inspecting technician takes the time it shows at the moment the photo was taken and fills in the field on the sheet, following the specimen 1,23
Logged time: 2,40
